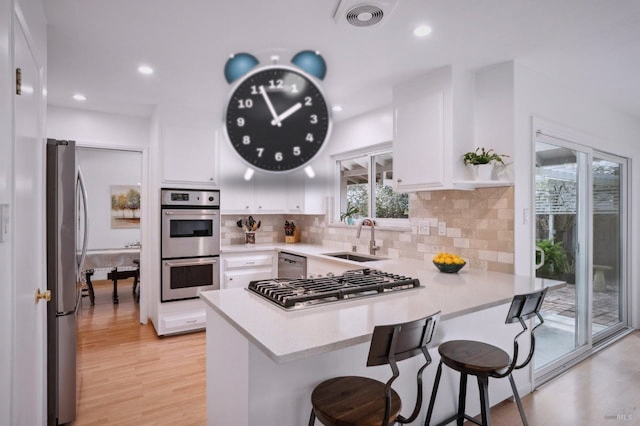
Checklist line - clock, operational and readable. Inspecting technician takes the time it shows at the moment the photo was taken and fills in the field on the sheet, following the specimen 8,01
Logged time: 1,56
